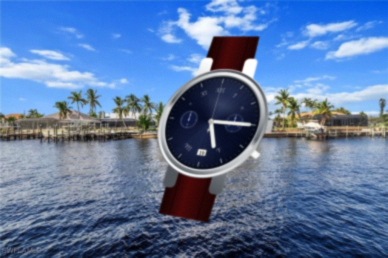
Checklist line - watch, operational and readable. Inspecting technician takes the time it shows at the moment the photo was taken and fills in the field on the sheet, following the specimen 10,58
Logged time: 5,15
